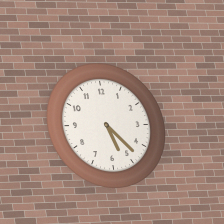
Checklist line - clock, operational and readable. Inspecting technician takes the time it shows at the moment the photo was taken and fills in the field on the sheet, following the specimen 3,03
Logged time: 5,23
